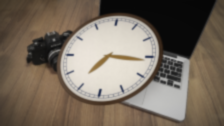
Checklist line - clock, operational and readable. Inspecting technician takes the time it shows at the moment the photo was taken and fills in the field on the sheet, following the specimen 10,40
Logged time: 7,16
